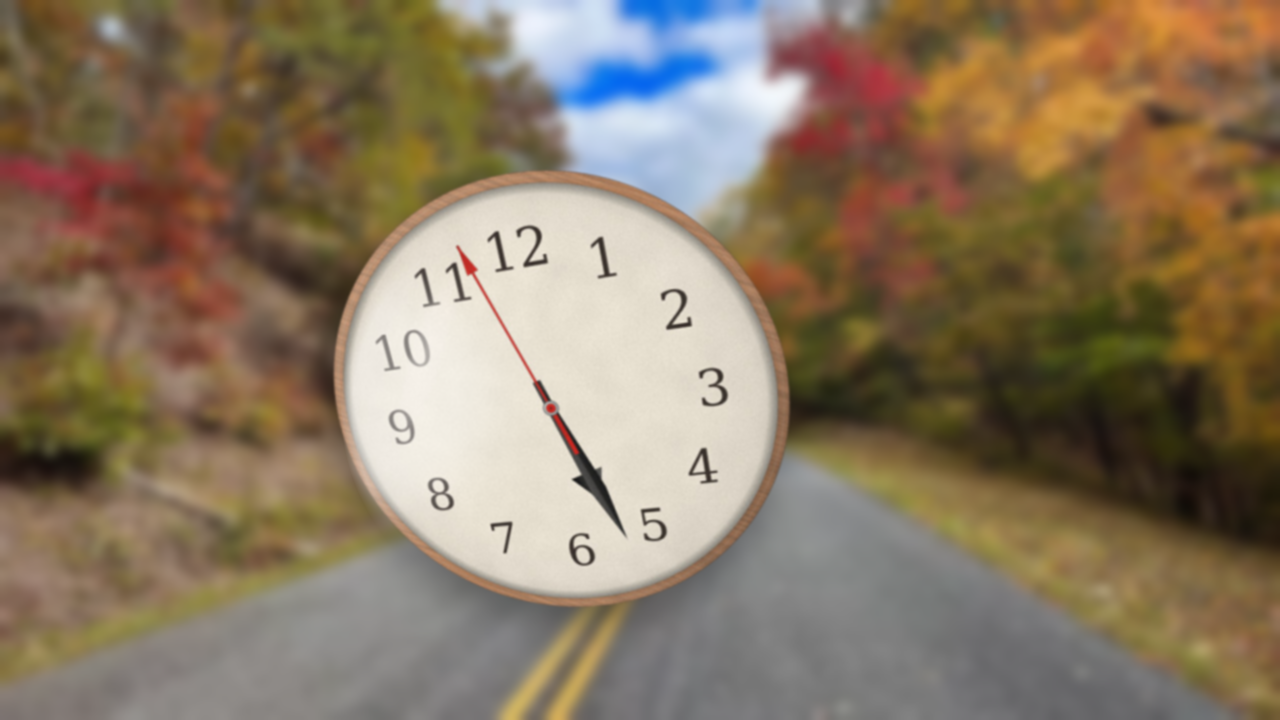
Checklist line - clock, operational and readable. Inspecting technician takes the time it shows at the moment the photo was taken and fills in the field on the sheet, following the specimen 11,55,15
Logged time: 5,26,57
